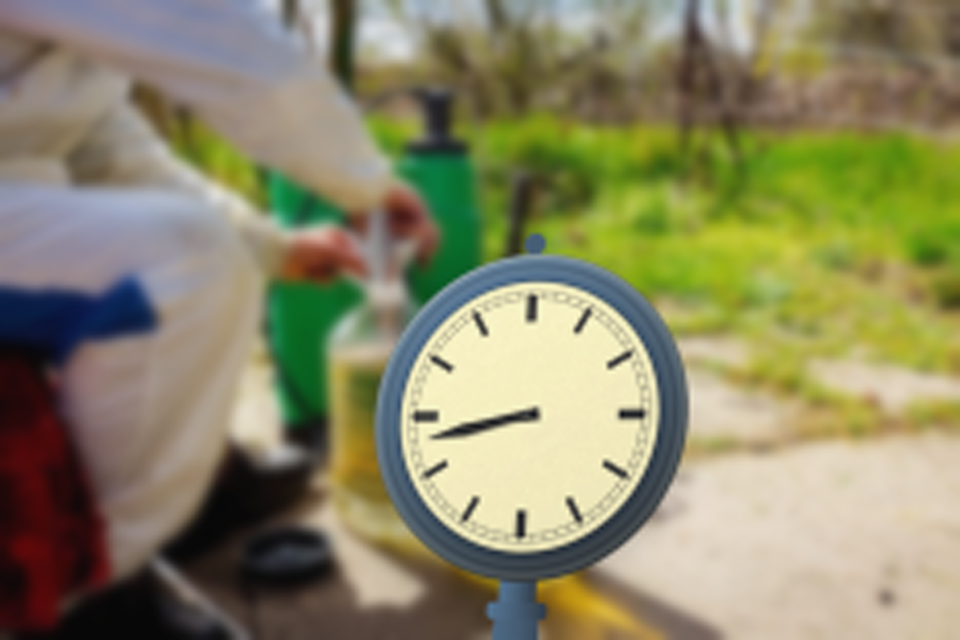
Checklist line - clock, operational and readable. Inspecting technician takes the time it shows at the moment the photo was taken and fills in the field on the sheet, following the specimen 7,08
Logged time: 8,43
